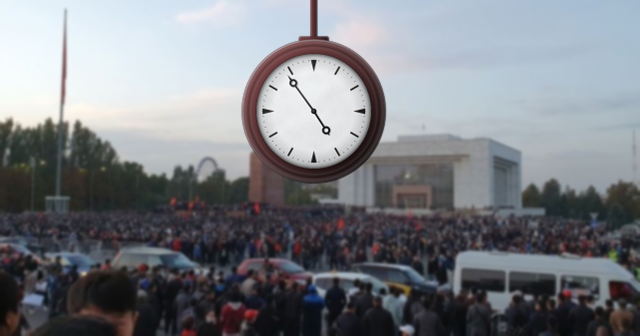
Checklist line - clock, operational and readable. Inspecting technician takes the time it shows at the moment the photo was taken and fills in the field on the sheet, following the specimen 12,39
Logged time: 4,54
